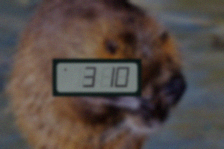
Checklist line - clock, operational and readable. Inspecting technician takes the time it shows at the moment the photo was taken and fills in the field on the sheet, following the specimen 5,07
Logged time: 3,10
